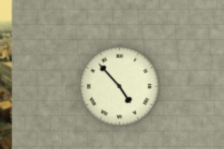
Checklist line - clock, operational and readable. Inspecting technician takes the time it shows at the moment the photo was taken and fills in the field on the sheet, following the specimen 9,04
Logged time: 4,53
